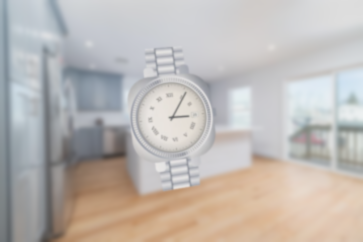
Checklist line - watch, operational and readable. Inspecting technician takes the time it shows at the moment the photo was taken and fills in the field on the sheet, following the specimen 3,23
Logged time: 3,06
